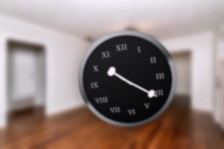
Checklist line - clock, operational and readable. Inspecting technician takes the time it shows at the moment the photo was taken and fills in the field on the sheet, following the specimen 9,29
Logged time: 10,21
